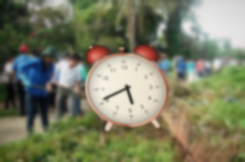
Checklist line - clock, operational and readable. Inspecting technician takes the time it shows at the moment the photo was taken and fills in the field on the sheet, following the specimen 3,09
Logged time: 5,41
